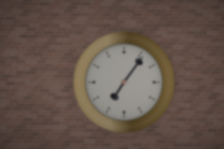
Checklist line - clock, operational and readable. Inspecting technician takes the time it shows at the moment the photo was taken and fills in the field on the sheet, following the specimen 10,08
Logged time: 7,06
